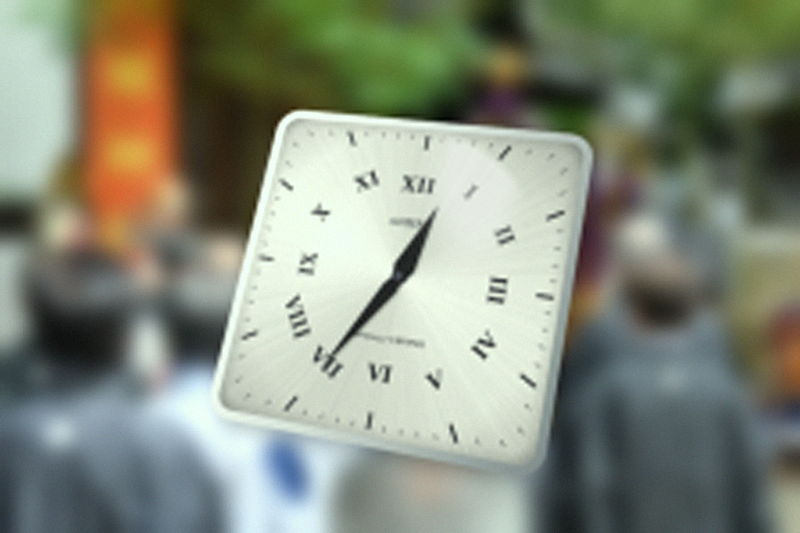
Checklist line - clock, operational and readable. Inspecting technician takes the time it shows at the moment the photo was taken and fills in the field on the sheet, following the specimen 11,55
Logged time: 12,35
